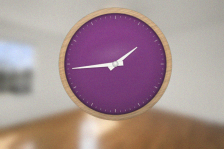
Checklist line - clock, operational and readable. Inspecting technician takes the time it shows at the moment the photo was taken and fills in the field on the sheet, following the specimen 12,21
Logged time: 1,44
